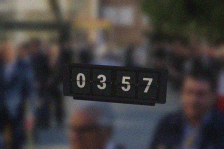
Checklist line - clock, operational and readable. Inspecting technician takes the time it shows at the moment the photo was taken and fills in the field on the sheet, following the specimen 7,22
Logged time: 3,57
